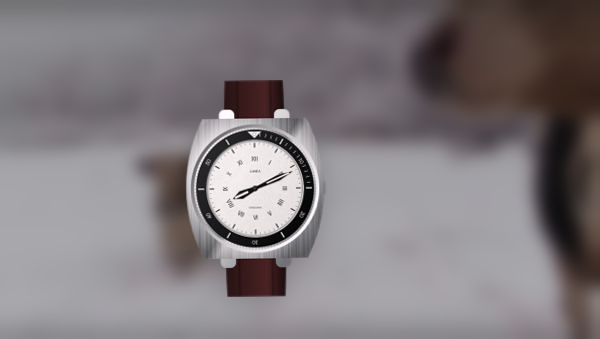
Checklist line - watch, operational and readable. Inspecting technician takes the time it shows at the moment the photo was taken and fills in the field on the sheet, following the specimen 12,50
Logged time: 8,11
